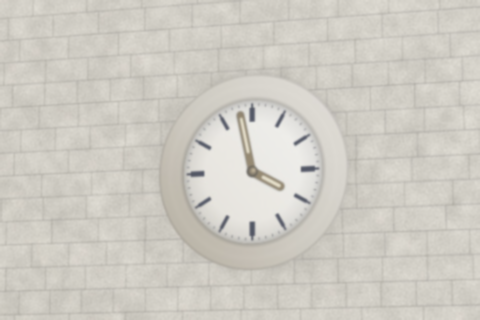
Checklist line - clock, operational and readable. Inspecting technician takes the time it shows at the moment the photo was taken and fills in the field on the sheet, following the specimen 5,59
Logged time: 3,58
